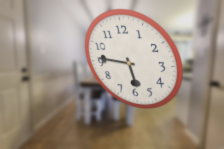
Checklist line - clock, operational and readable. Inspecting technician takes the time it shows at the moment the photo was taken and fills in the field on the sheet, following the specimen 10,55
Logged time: 5,46
